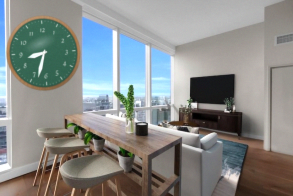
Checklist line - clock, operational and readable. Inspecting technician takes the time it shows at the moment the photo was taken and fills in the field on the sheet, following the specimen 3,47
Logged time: 8,33
